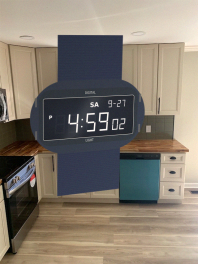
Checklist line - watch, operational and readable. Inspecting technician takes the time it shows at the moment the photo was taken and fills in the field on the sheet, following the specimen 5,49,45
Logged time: 4,59,02
